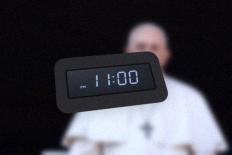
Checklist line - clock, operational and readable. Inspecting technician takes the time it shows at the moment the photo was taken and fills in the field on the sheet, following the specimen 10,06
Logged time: 11,00
